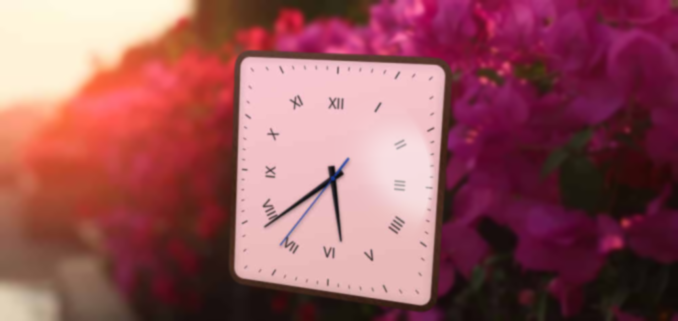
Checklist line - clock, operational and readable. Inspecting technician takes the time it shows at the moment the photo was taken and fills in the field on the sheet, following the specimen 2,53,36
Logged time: 5,38,36
